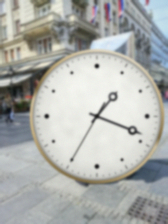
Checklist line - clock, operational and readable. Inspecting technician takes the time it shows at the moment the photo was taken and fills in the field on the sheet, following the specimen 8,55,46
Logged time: 1,18,35
